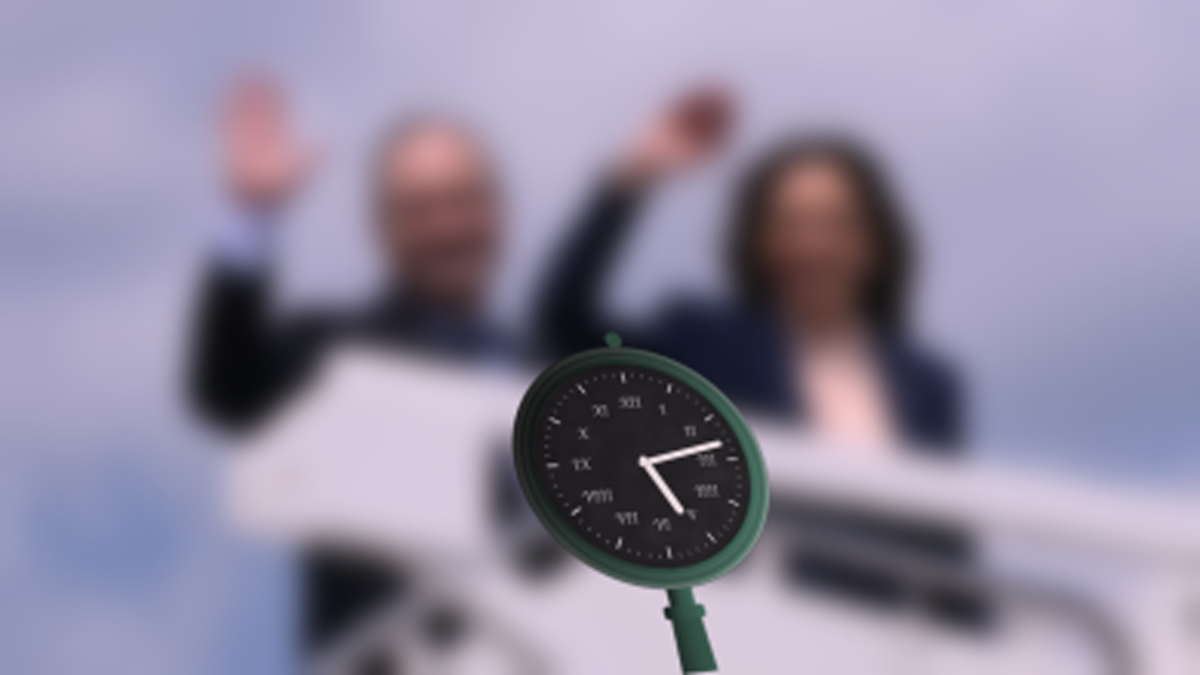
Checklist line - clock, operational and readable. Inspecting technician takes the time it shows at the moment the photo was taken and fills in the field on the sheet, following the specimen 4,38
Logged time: 5,13
